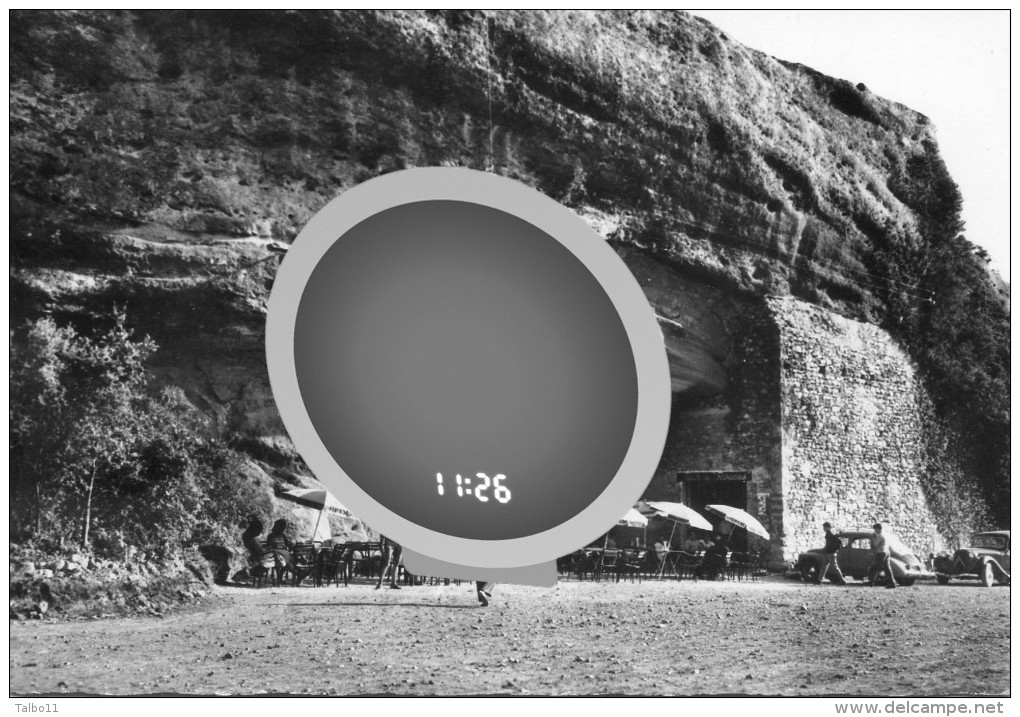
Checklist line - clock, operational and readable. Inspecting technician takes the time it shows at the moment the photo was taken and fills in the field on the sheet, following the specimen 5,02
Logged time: 11,26
